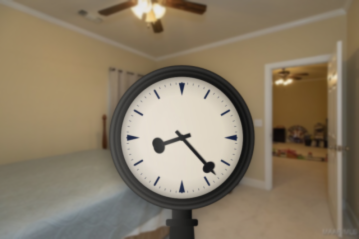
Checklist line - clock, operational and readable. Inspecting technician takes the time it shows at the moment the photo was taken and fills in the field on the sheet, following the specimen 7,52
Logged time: 8,23
